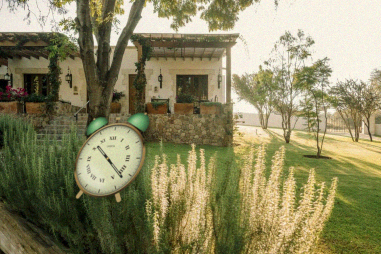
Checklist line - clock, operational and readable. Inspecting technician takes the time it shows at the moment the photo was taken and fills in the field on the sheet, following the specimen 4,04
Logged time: 10,22
